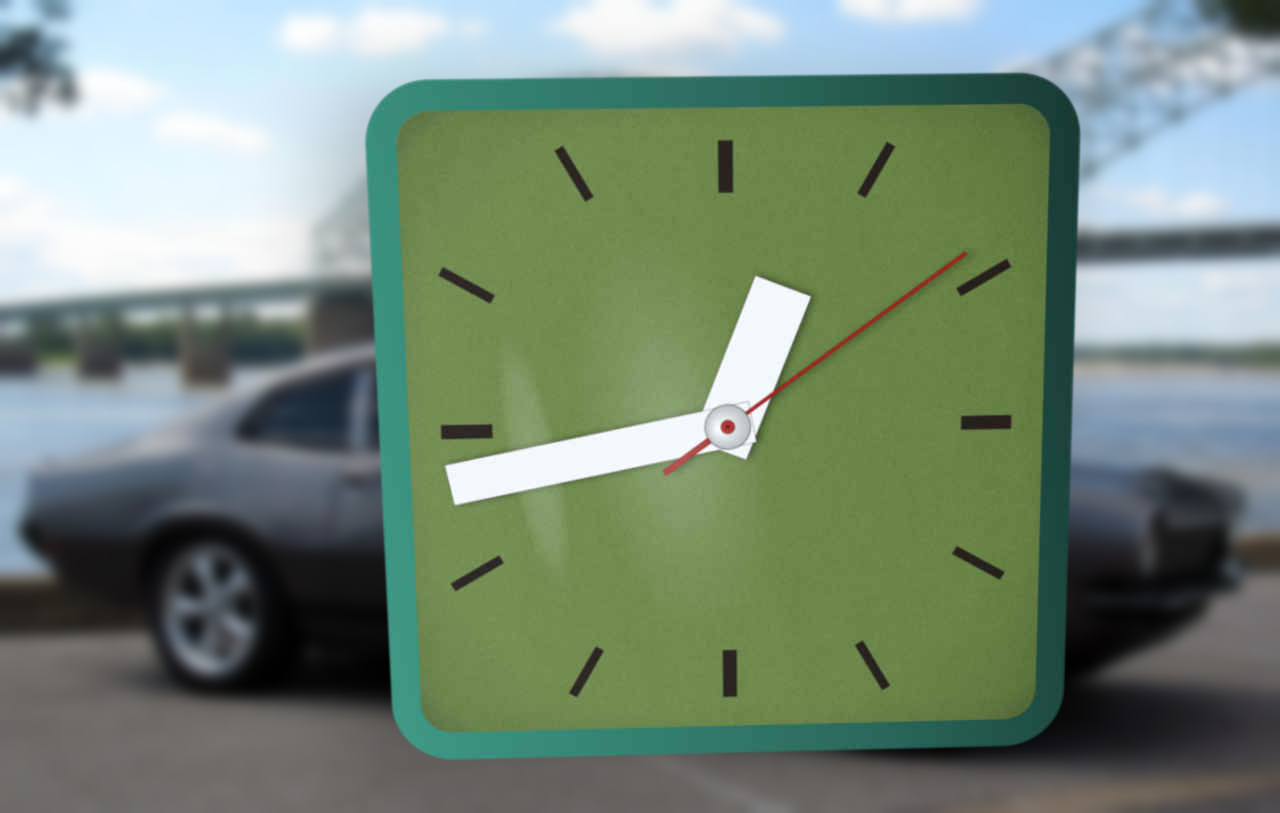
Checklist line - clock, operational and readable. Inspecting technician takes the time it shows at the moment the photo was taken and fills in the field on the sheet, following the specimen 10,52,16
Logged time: 12,43,09
